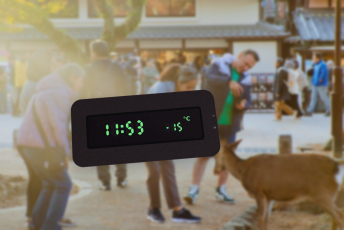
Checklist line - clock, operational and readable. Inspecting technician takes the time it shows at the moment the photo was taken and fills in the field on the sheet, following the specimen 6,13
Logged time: 11,53
